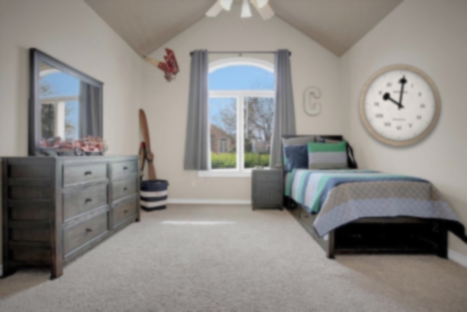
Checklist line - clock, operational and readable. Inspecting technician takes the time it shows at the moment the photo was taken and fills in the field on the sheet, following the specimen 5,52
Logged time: 10,01
